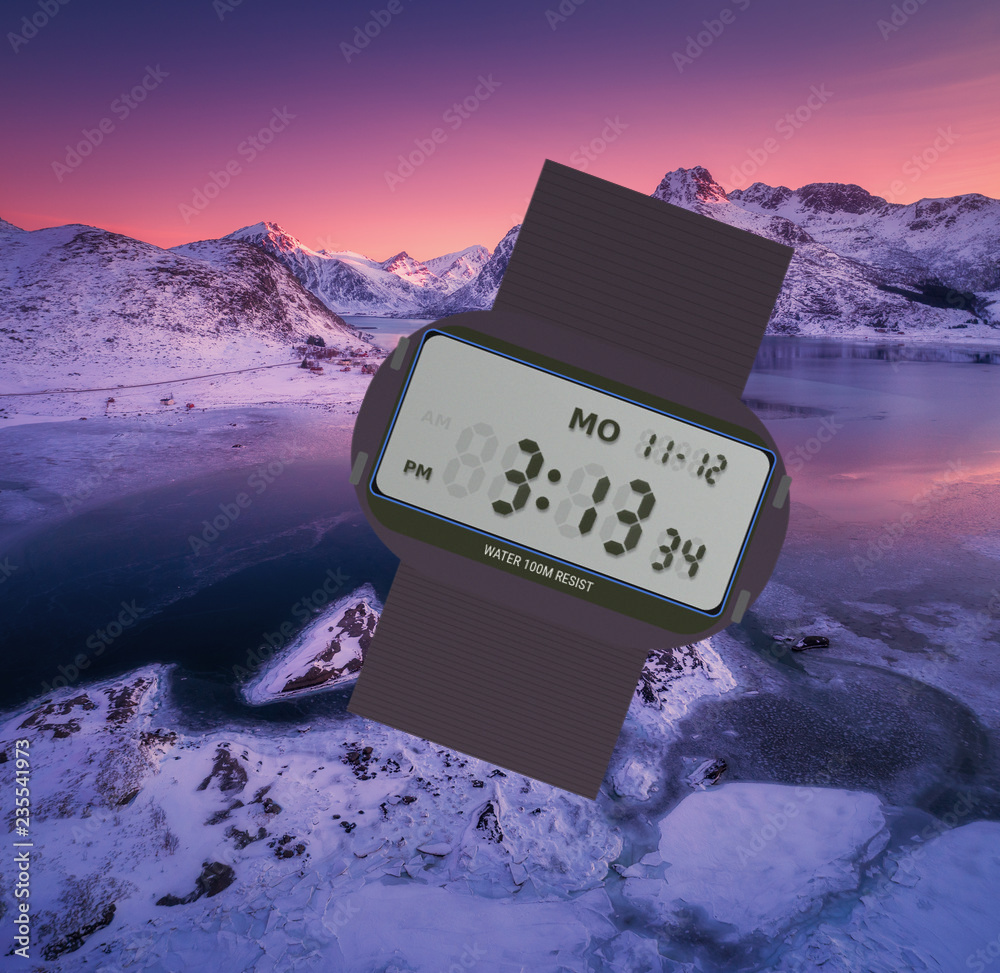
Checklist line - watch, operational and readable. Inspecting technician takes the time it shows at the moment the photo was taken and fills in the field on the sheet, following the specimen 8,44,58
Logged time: 3,13,34
